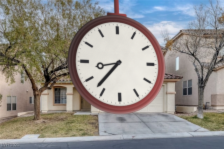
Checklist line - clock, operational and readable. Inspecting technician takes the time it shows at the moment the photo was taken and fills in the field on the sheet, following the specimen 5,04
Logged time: 8,37
